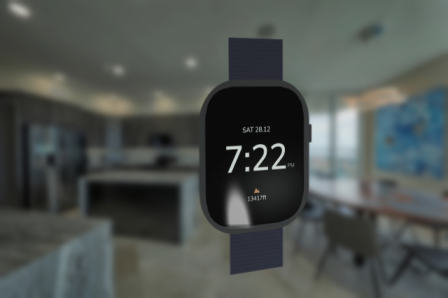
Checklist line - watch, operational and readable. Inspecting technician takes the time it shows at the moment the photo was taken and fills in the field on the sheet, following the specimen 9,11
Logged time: 7,22
